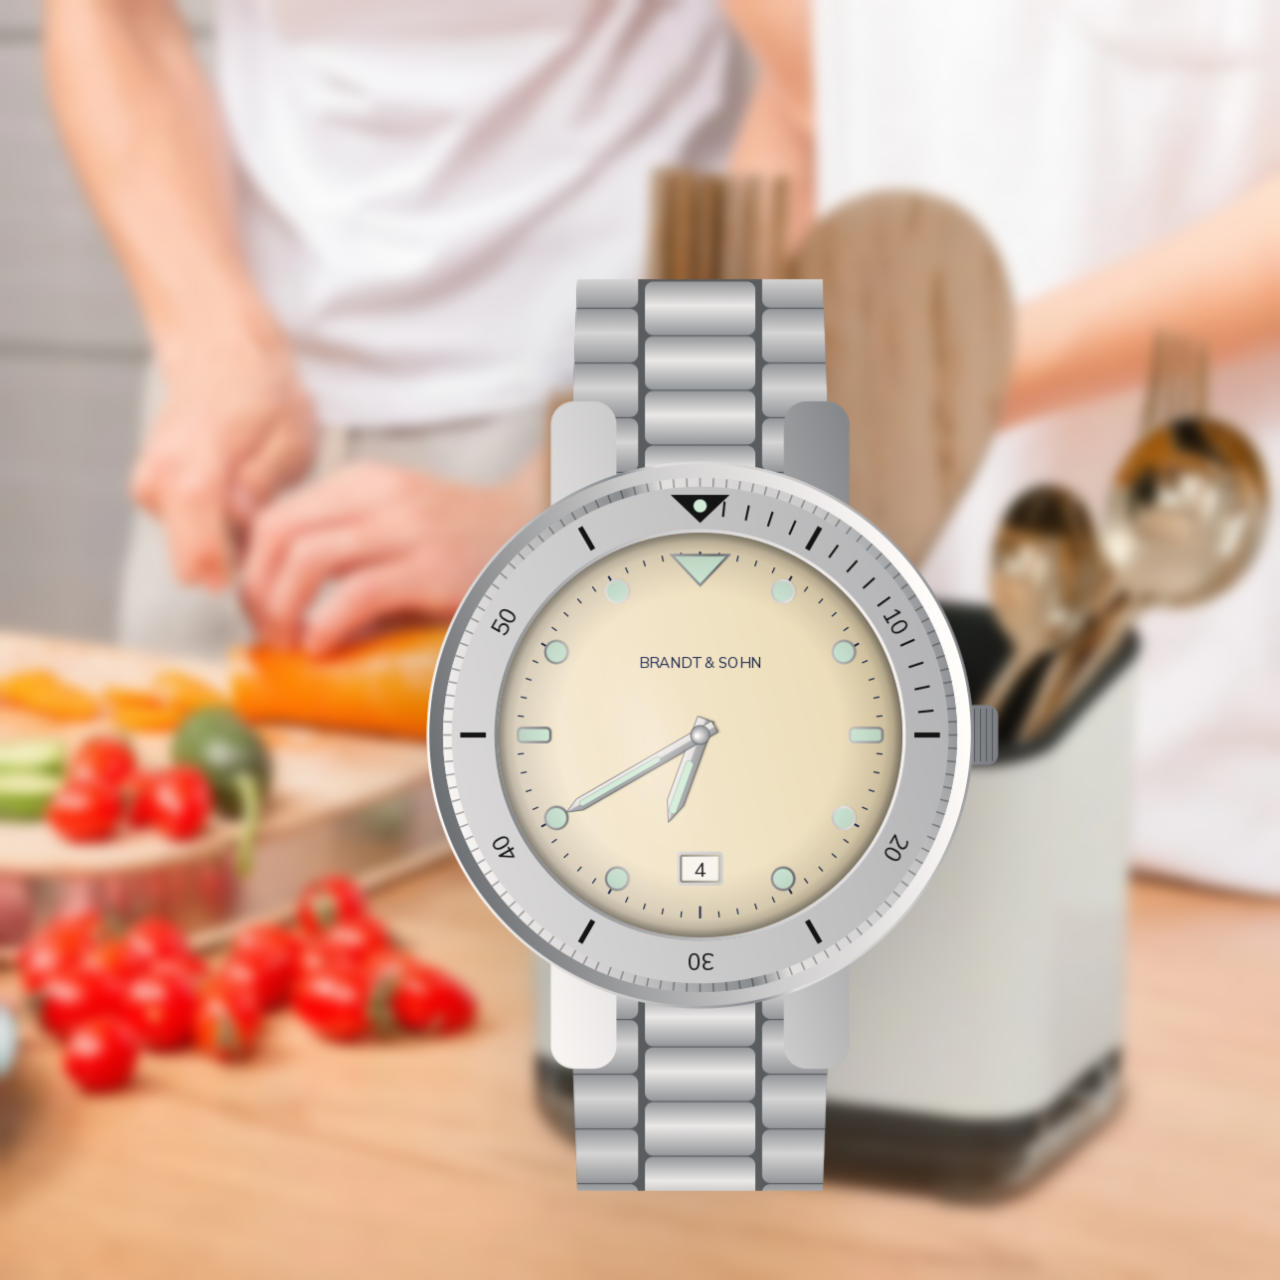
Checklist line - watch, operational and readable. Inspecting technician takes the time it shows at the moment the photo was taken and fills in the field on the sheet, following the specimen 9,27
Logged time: 6,40
